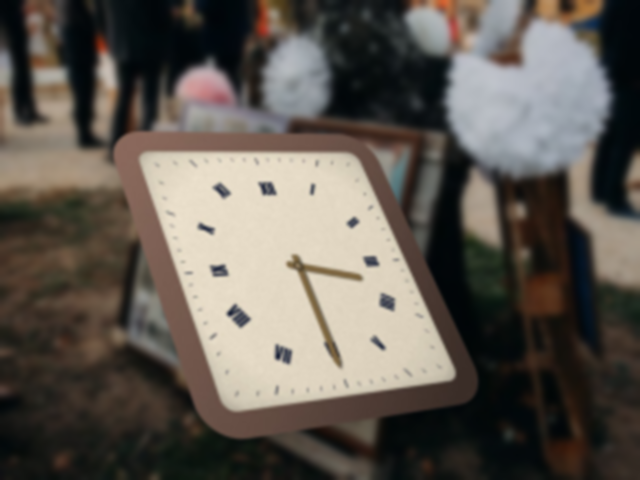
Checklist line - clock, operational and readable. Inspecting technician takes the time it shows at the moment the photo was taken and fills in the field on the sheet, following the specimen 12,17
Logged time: 3,30
